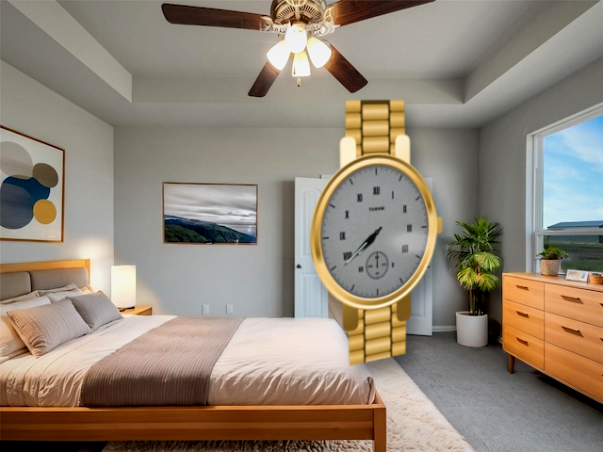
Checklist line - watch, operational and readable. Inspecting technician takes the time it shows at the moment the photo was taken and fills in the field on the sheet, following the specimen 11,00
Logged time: 7,39
